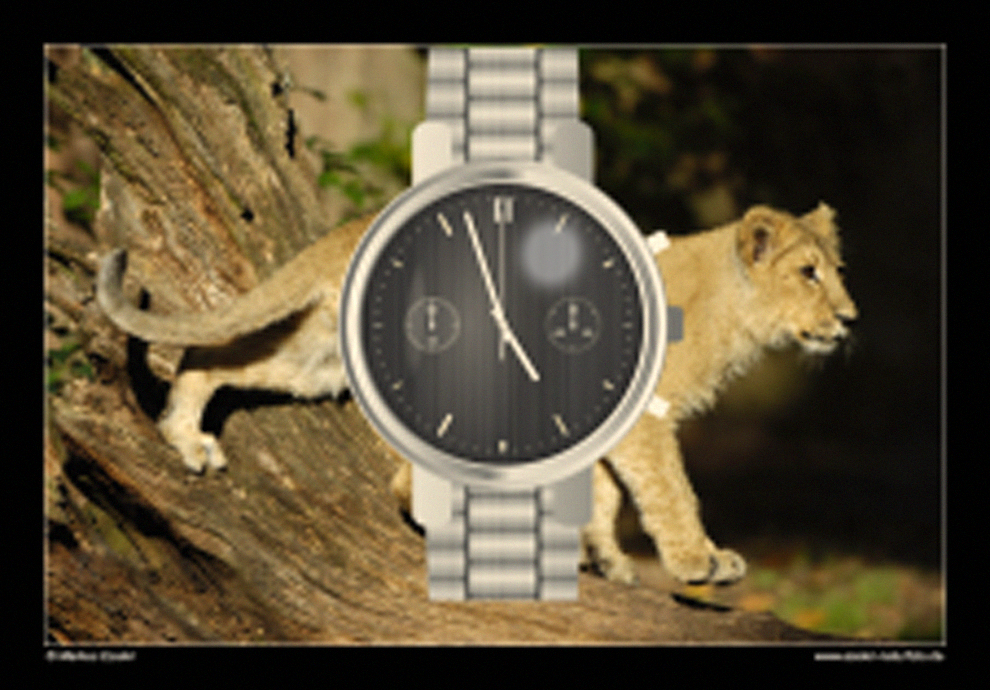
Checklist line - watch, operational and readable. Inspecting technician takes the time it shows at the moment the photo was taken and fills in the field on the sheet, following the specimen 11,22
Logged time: 4,57
